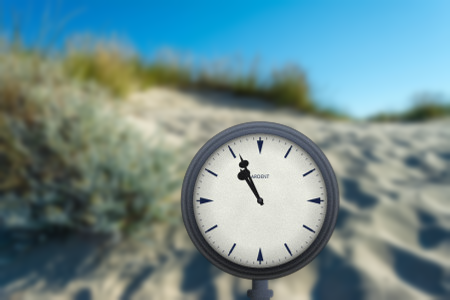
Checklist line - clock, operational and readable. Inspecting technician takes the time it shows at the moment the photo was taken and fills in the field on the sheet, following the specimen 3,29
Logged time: 10,56
